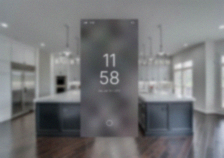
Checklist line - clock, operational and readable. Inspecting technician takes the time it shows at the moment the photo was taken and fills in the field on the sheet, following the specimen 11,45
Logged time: 11,58
